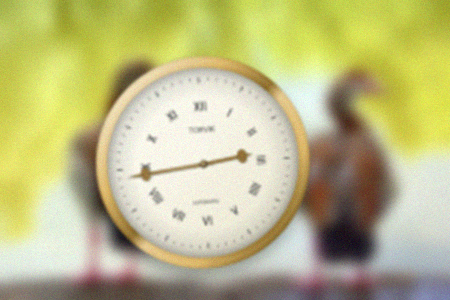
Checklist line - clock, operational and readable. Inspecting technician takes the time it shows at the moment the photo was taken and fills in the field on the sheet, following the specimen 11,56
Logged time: 2,44
